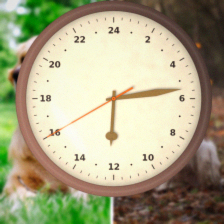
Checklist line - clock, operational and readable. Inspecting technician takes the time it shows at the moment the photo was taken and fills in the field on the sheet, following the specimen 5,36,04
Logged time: 12,13,40
